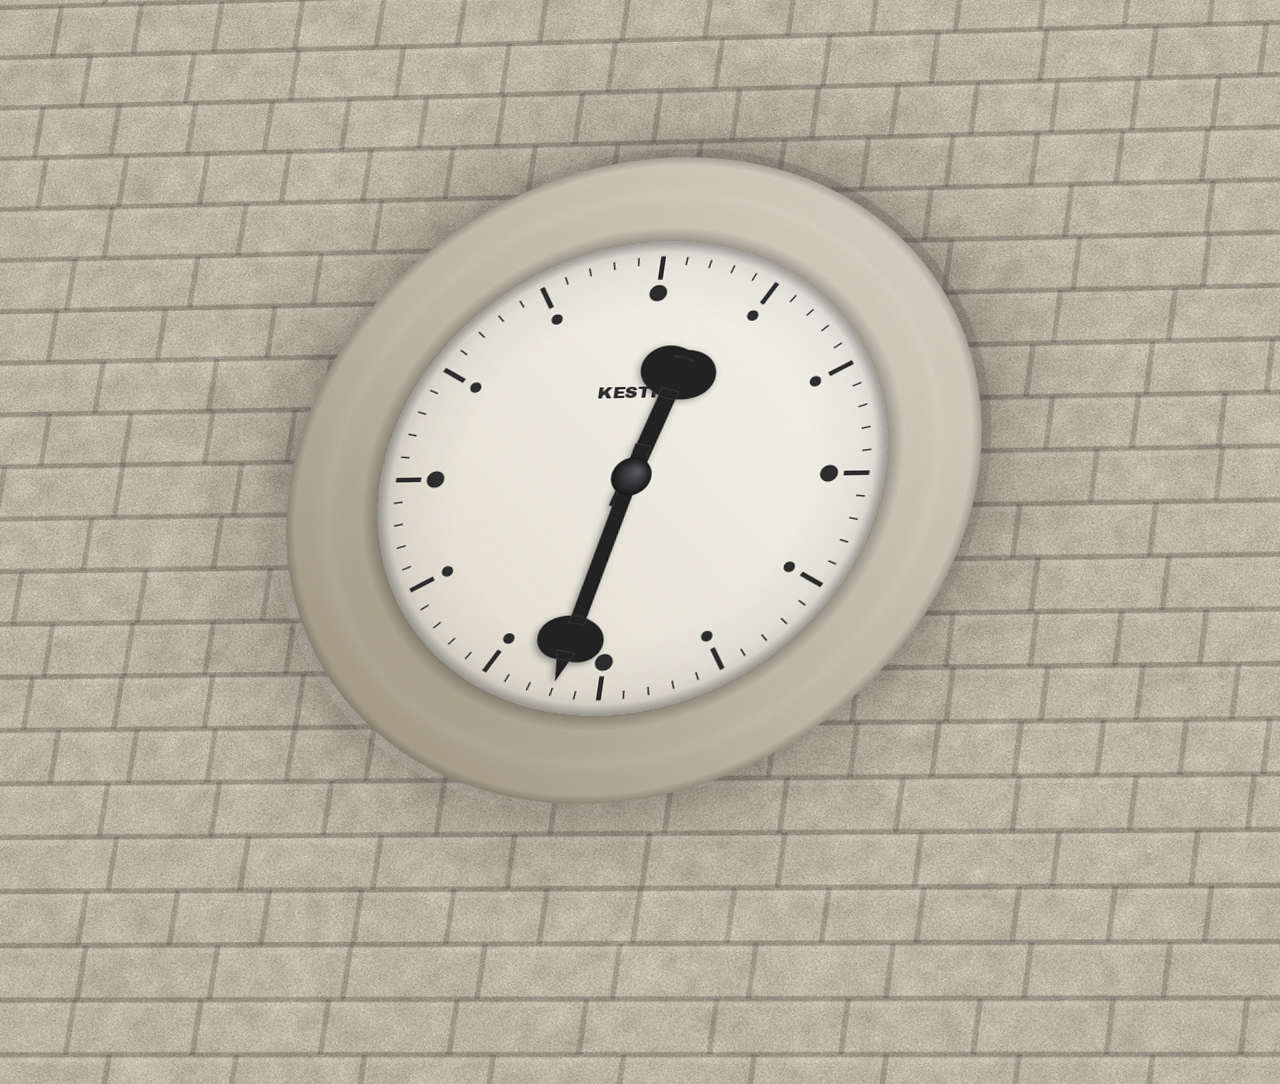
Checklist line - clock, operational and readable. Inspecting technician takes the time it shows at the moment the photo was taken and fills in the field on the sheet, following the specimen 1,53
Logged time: 12,32
